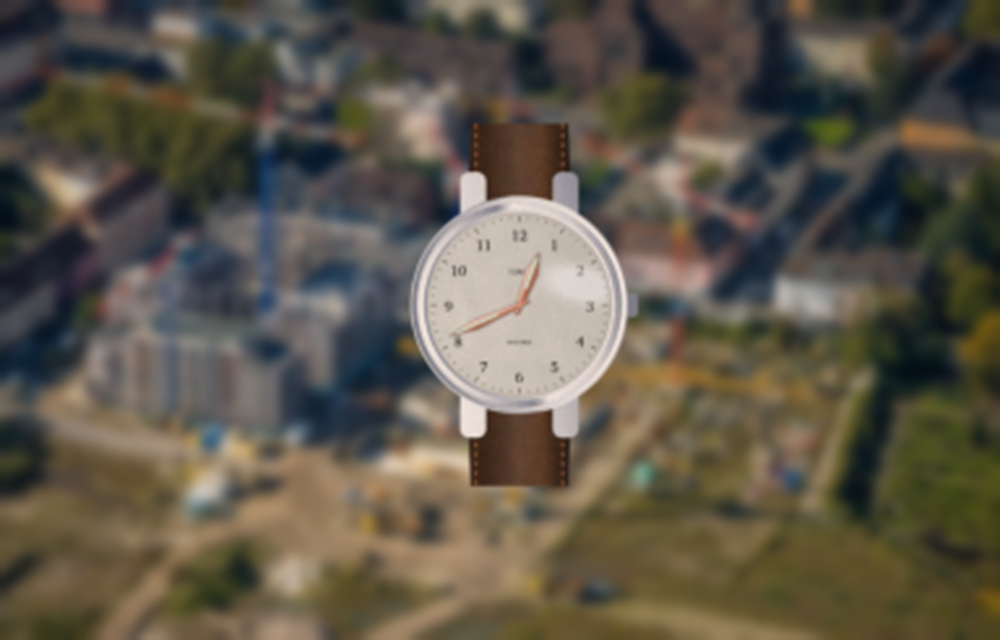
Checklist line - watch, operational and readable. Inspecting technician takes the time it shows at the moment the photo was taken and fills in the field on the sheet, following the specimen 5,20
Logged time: 12,41
